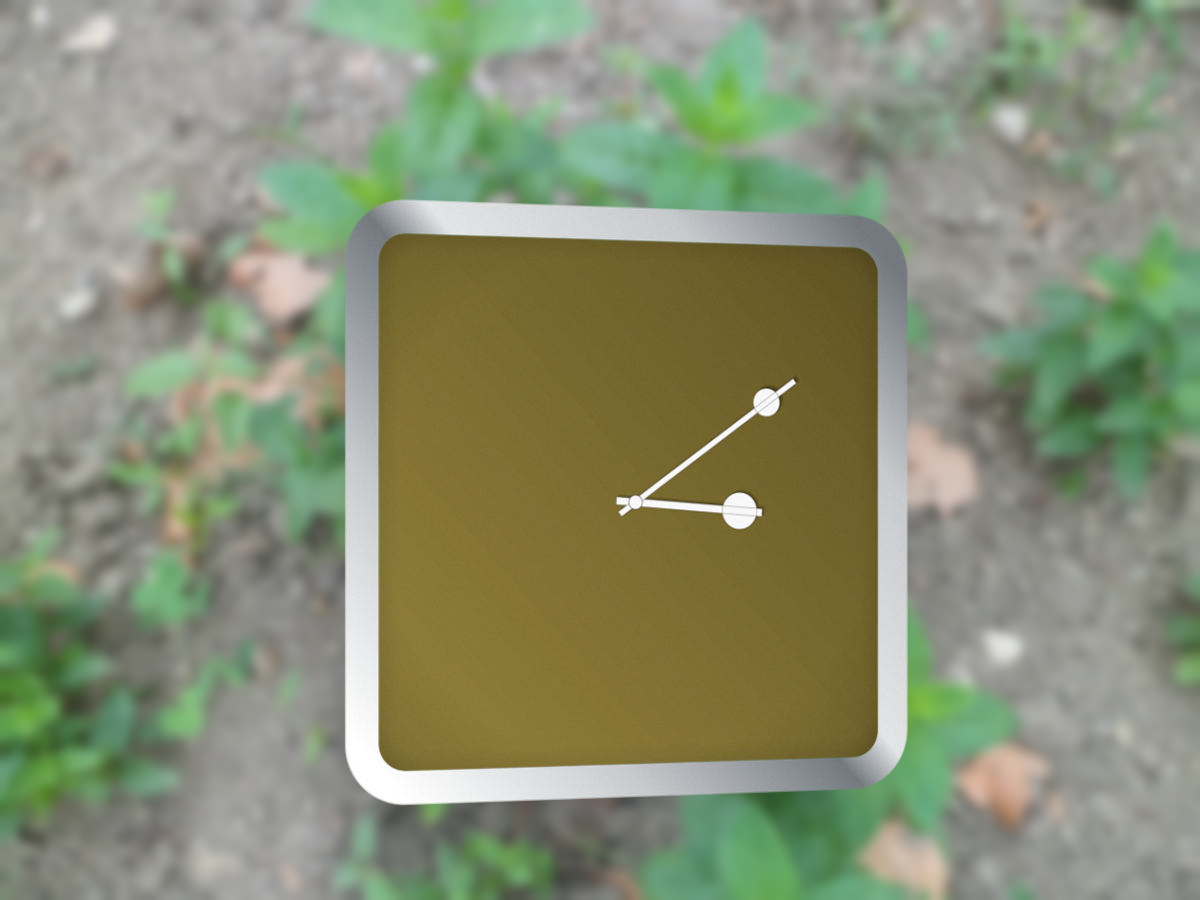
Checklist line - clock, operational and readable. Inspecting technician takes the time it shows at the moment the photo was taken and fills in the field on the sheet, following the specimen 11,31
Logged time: 3,09
